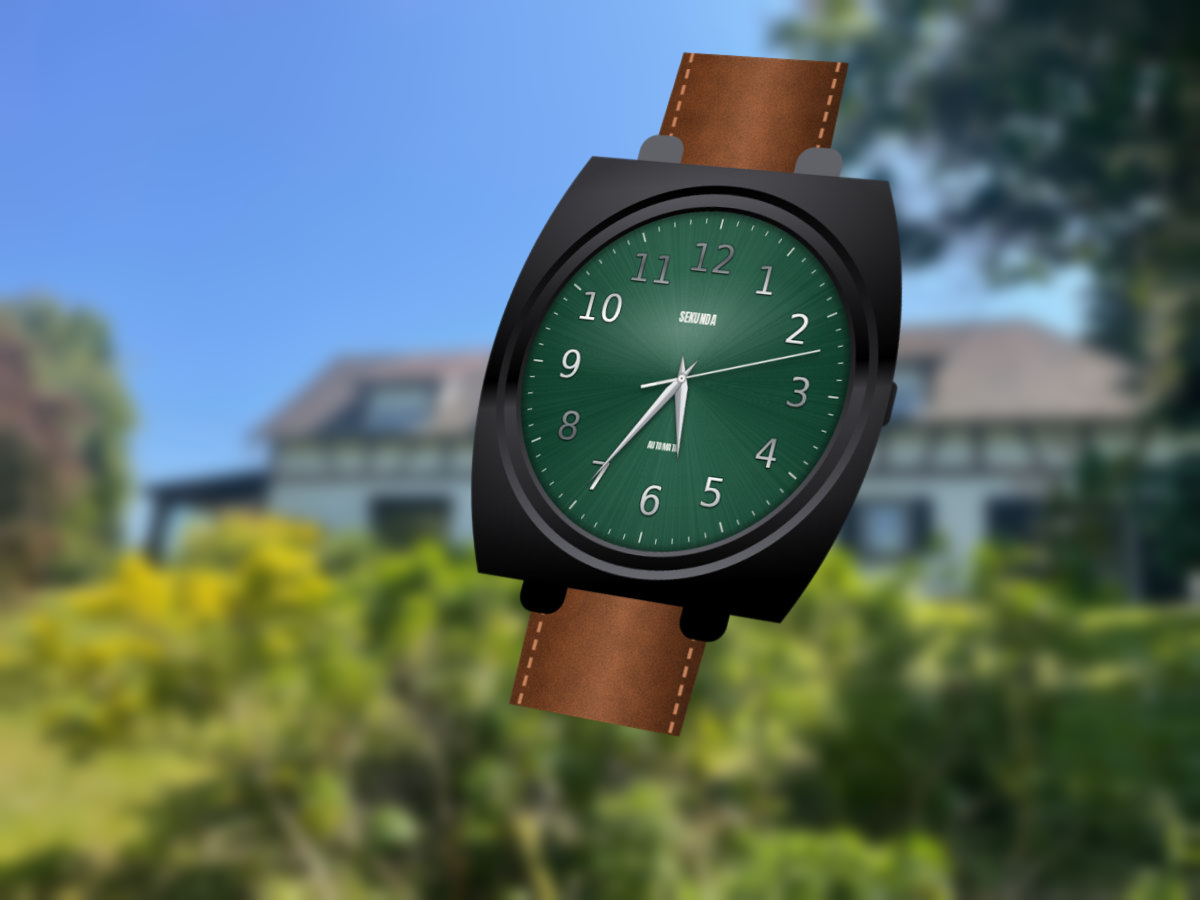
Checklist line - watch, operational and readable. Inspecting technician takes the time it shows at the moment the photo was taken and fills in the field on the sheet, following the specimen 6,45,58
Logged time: 5,35,12
